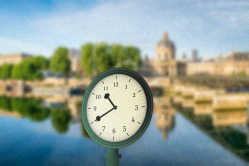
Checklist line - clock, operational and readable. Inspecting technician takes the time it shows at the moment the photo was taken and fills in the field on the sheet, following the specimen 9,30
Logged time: 10,40
